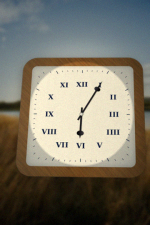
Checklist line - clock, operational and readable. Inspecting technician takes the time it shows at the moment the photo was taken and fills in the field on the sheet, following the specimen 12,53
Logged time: 6,05
